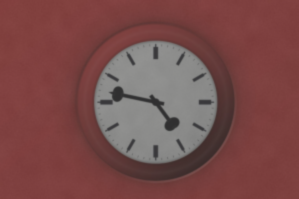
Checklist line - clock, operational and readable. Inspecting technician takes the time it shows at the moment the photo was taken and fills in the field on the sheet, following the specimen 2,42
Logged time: 4,47
